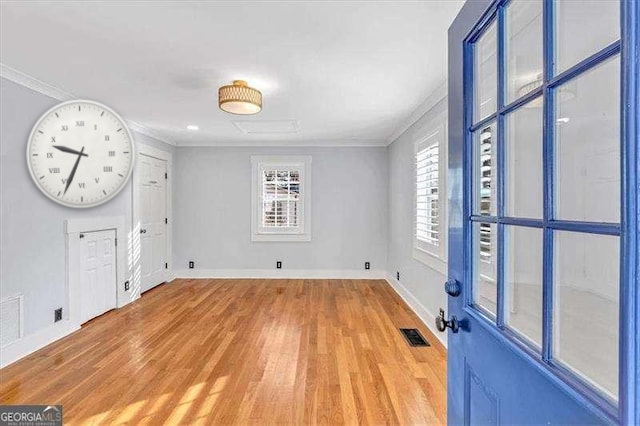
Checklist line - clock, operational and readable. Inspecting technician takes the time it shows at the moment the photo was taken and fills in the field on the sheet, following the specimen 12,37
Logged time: 9,34
